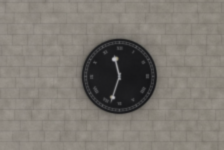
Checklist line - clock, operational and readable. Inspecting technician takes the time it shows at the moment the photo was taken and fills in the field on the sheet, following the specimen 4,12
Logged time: 11,33
